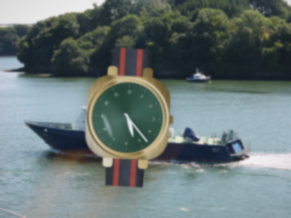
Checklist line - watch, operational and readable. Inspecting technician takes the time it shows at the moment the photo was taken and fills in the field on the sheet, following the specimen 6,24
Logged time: 5,23
